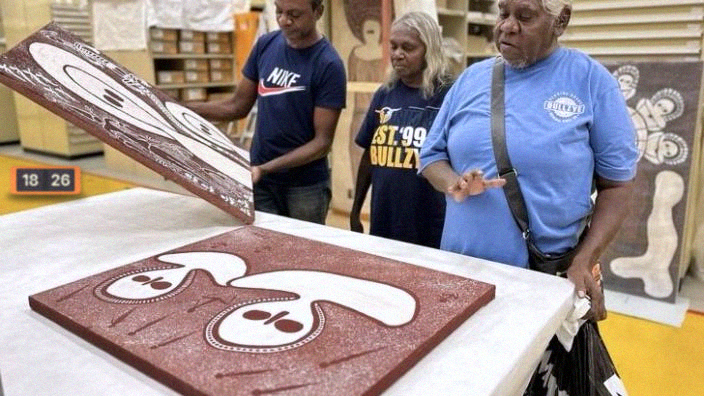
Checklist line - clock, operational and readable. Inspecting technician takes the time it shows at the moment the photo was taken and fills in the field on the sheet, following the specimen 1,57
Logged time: 18,26
